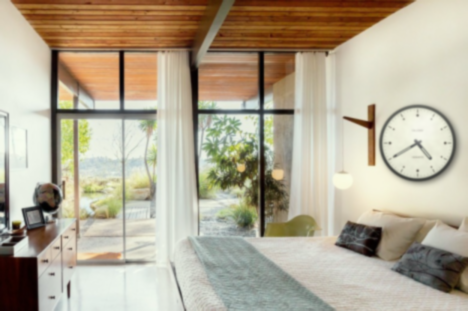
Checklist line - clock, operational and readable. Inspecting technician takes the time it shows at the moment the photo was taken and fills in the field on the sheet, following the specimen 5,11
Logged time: 4,40
